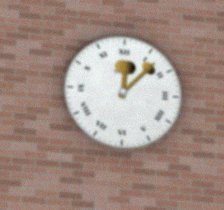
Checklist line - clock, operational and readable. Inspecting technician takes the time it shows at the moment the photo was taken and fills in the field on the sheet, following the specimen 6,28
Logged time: 12,07
